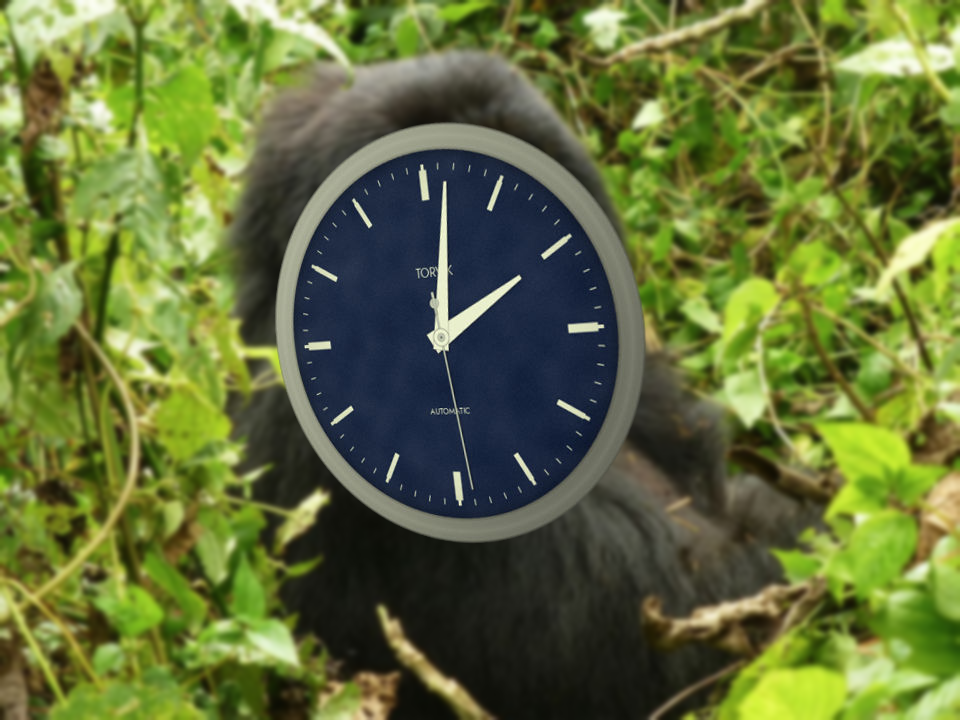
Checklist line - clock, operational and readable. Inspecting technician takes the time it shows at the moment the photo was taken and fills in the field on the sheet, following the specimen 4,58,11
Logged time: 2,01,29
